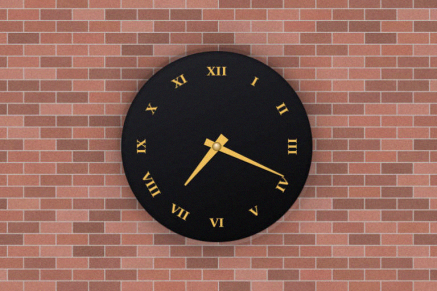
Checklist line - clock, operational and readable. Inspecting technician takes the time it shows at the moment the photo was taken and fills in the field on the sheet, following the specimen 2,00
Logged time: 7,19
